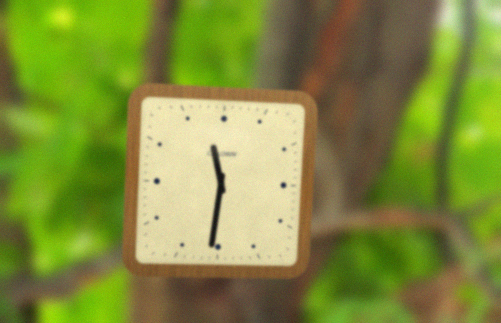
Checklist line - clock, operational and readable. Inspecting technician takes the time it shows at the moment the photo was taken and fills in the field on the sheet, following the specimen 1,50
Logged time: 11,31
